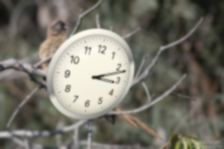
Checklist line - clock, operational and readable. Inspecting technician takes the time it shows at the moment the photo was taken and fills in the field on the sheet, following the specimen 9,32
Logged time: 3,12
